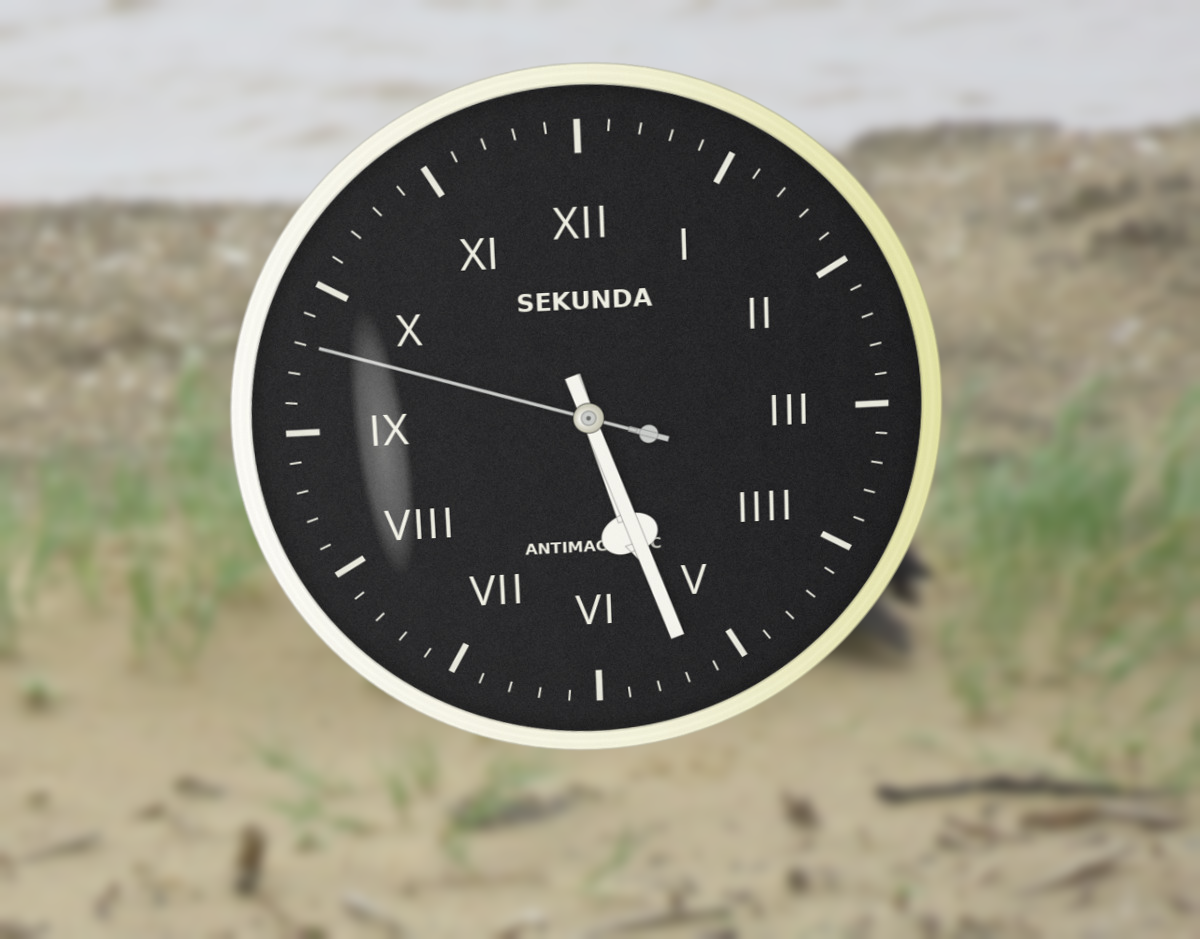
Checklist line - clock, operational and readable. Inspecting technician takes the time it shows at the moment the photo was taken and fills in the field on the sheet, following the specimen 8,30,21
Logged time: 5,26,48
